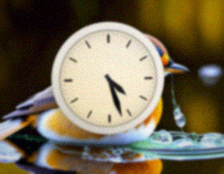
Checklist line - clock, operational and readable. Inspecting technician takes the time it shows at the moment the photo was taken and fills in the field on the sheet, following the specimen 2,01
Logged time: 4,27
